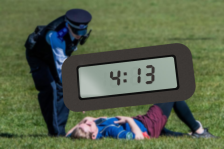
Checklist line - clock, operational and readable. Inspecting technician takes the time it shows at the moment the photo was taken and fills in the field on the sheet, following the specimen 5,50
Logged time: 4,13
